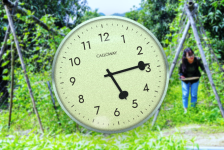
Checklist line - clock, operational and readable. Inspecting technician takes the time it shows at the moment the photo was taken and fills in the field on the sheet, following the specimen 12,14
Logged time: 5,14
